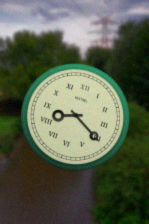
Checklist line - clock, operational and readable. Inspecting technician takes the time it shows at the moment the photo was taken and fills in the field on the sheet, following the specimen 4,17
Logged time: 8,20
